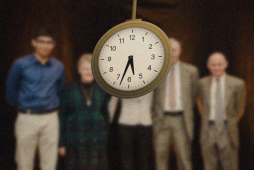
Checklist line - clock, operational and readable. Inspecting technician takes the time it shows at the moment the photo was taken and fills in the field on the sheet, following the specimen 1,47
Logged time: 5,33
